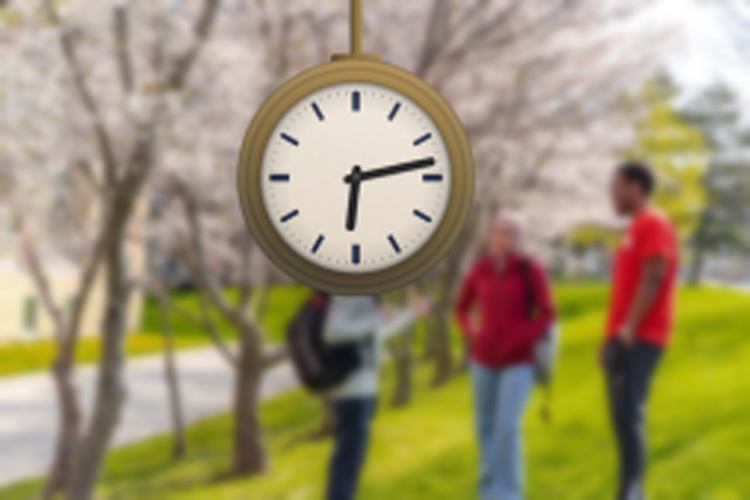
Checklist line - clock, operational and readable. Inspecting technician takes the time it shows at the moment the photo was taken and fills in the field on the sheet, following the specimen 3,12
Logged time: 6,13
